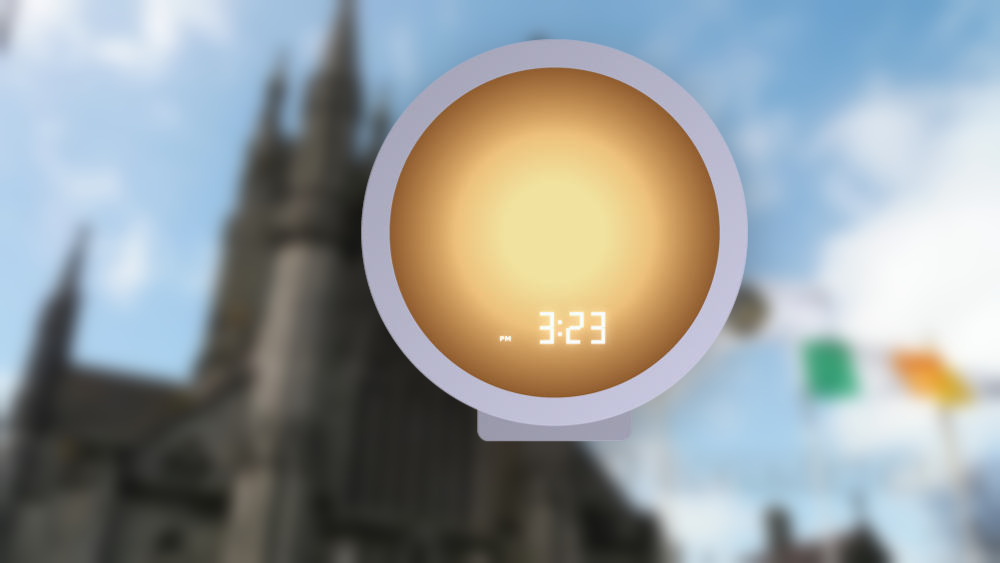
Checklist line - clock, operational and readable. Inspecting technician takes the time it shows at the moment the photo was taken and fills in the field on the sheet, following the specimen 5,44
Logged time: 3,23
